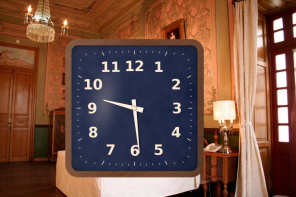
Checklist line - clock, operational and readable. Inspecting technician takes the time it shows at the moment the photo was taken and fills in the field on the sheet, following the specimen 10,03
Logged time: 9,29
